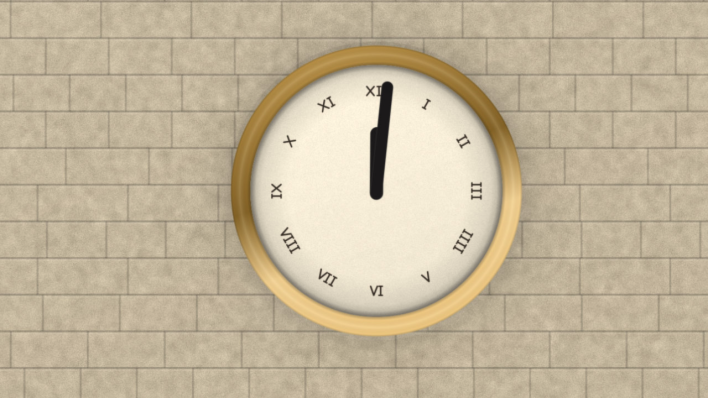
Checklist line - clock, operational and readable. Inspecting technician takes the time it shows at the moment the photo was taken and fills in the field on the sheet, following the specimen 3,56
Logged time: 12,01
